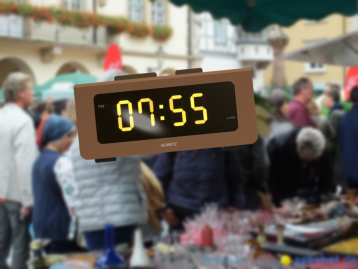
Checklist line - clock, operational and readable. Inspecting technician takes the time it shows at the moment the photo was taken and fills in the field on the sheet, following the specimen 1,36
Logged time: 7,55
